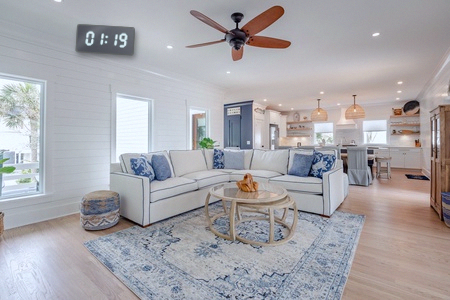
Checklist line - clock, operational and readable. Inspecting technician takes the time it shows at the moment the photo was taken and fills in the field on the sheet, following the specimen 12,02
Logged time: 1,19
